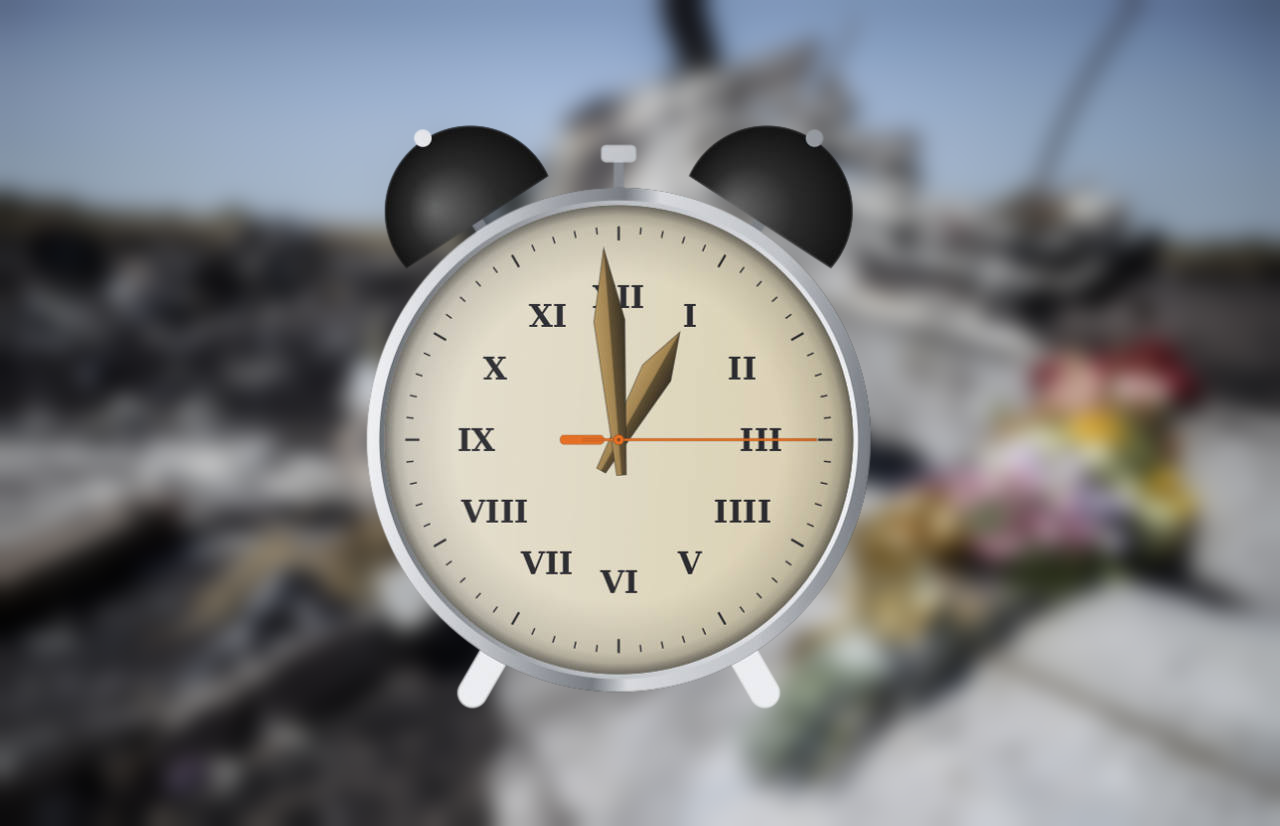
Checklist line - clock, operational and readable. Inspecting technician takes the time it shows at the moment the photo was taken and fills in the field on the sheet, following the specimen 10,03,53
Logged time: 12,59,15
